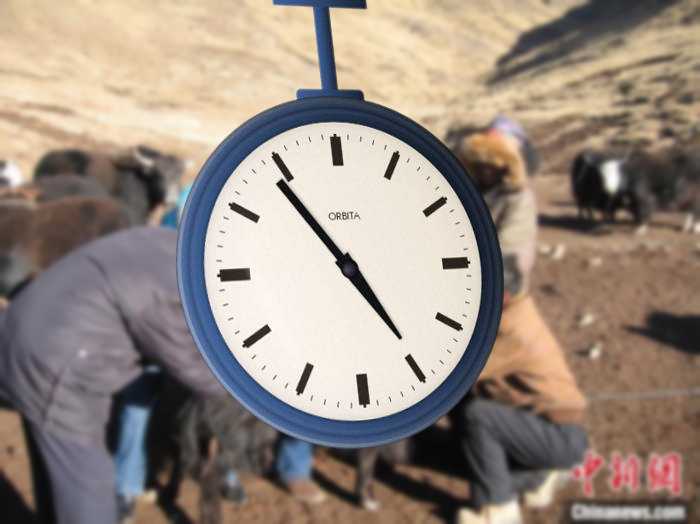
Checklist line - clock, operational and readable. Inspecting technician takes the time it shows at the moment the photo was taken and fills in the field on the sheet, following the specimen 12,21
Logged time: 4,54
